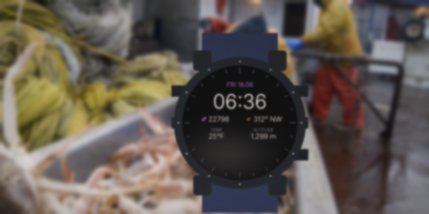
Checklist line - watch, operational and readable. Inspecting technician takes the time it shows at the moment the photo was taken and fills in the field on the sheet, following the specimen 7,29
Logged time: 6,36
